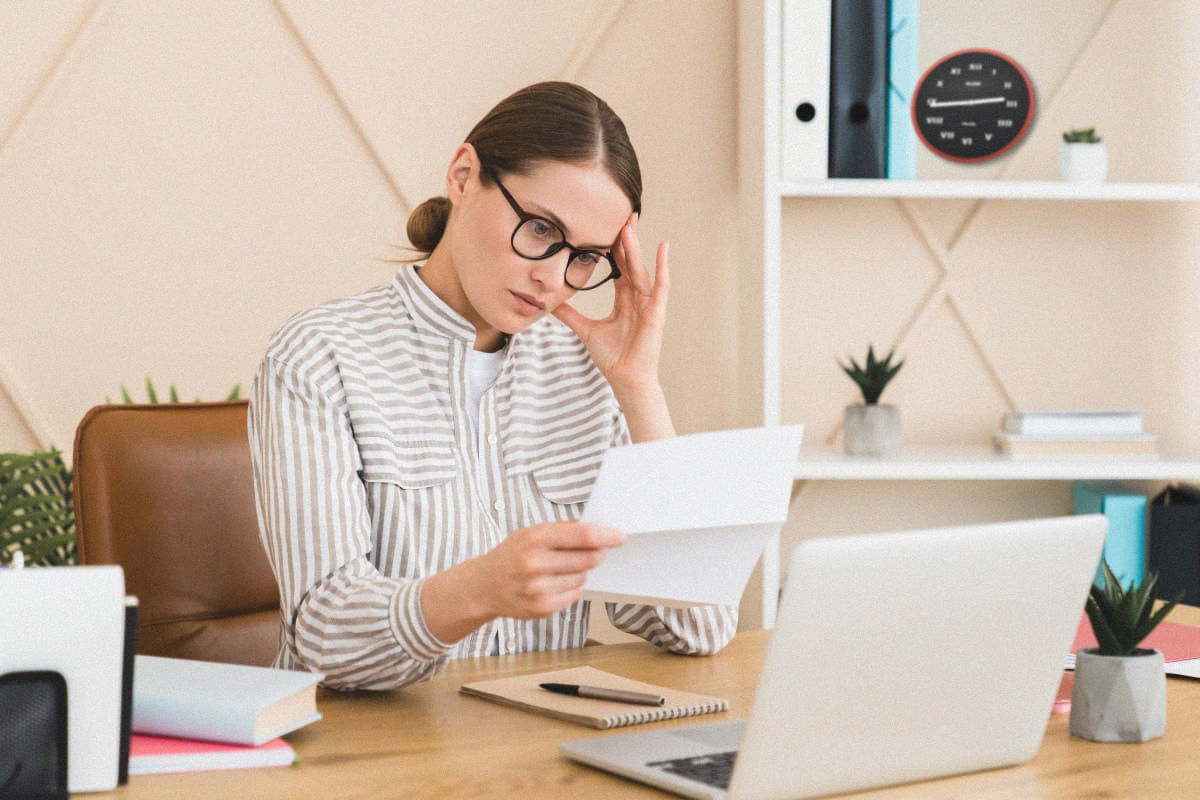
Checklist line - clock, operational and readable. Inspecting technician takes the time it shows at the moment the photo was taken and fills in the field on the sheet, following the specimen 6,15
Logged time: 2,44
